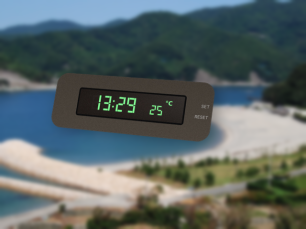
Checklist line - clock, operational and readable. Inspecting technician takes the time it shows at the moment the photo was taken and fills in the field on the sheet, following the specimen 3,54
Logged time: 13,29
